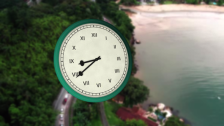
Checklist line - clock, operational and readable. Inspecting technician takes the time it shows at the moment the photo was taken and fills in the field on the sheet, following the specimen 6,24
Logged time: 8,39
